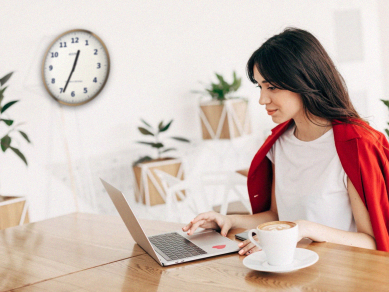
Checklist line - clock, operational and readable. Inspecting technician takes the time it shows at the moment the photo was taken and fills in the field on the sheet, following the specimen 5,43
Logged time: 12,34
